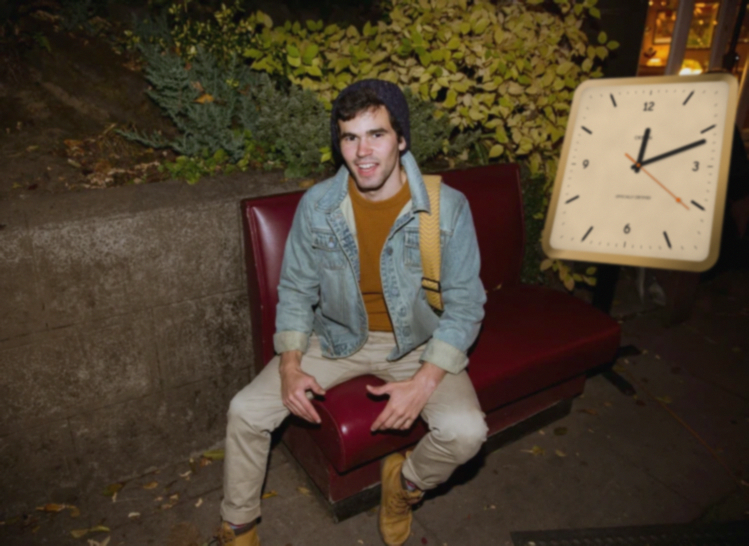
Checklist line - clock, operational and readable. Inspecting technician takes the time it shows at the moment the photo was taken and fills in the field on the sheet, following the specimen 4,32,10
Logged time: 12,11,21
